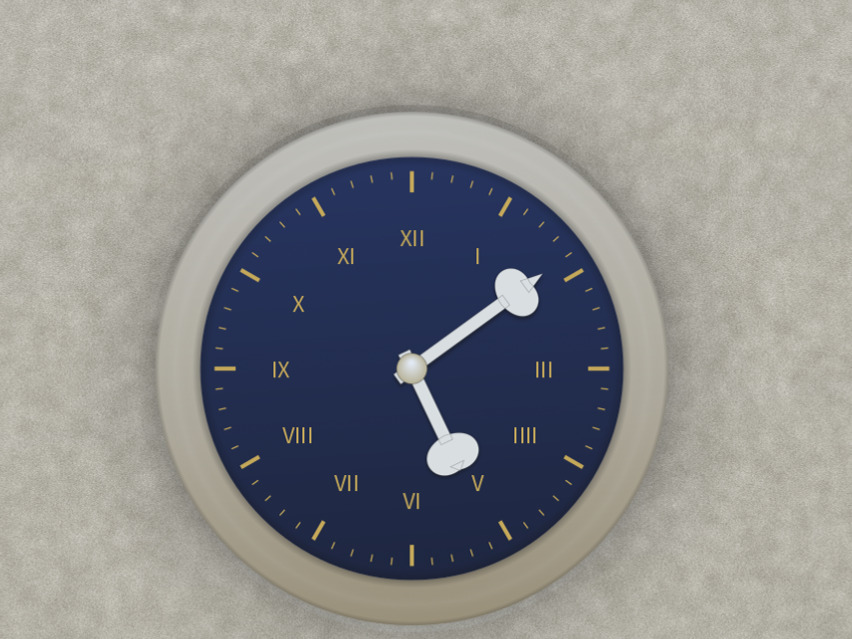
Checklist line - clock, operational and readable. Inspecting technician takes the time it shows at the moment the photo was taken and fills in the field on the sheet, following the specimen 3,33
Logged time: 5,09
